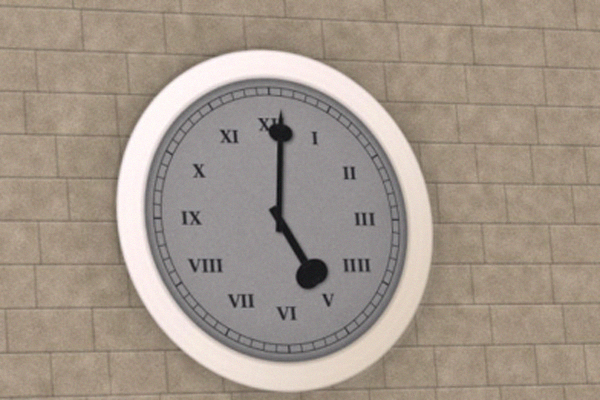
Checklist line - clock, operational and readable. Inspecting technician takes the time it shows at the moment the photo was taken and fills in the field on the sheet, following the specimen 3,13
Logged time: 5,01
